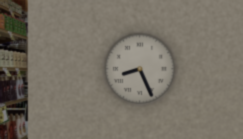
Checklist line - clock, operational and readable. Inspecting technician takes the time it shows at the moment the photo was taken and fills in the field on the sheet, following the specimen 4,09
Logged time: 8,26
